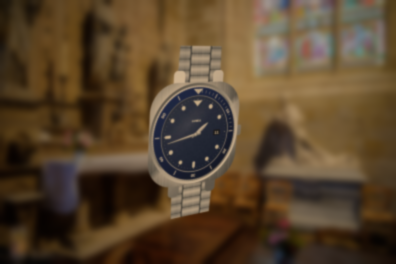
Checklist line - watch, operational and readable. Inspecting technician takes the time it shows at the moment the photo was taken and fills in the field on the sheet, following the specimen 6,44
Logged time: 1,43
